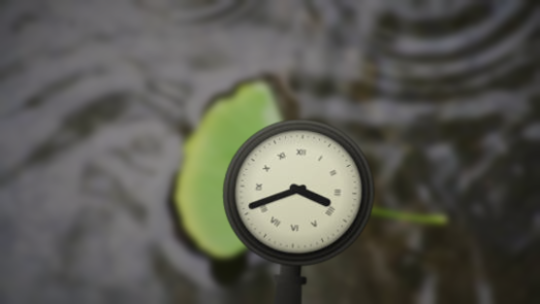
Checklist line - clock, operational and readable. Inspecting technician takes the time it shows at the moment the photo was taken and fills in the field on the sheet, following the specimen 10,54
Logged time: 3,41
